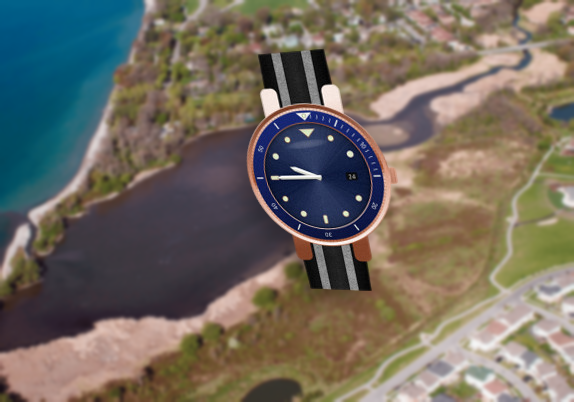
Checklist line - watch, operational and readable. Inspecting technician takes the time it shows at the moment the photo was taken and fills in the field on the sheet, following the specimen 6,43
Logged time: 9,45
